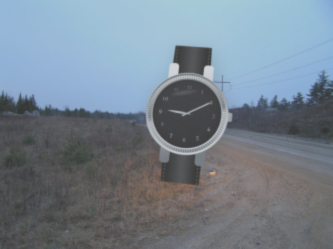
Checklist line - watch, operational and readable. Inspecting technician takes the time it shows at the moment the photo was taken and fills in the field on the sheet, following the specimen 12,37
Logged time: 9,10
